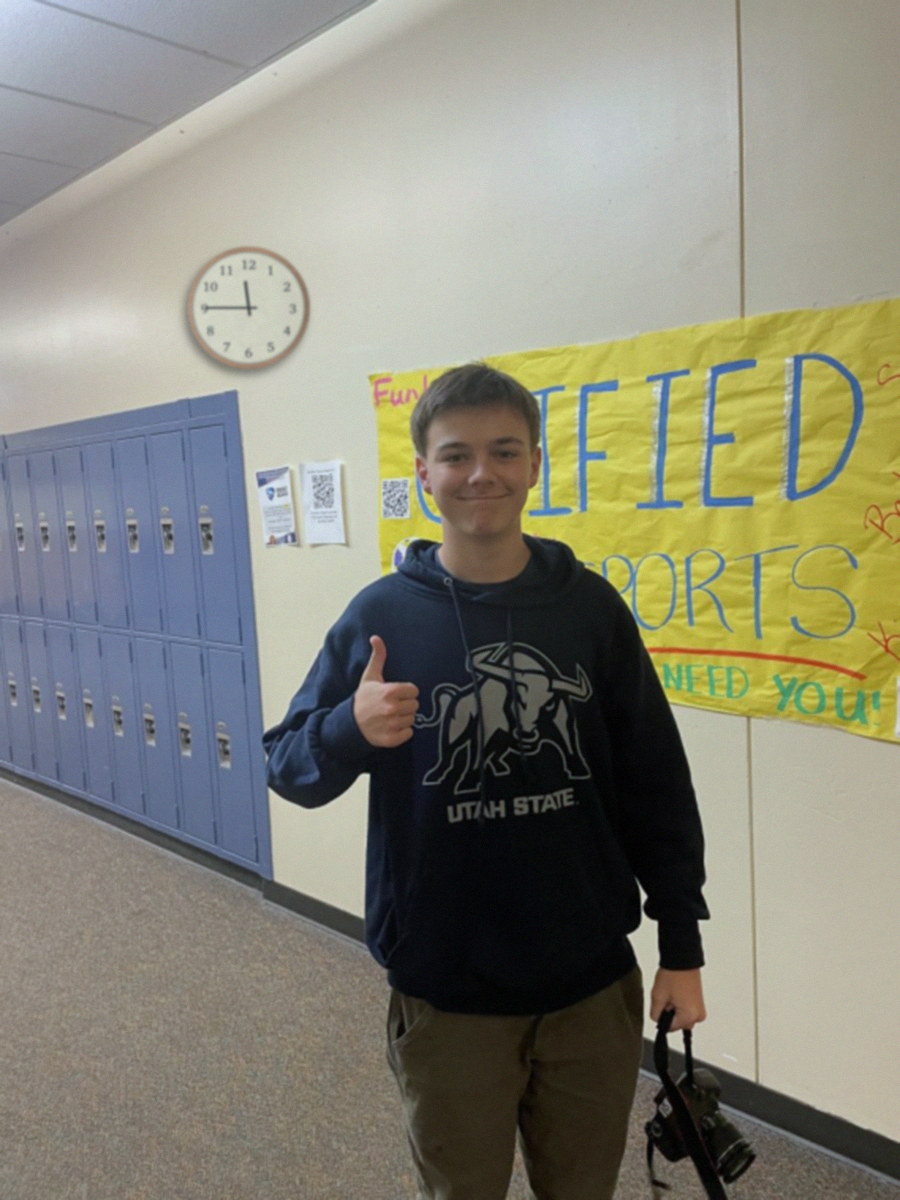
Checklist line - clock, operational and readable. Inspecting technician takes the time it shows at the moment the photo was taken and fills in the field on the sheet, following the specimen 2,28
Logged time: 11,45
